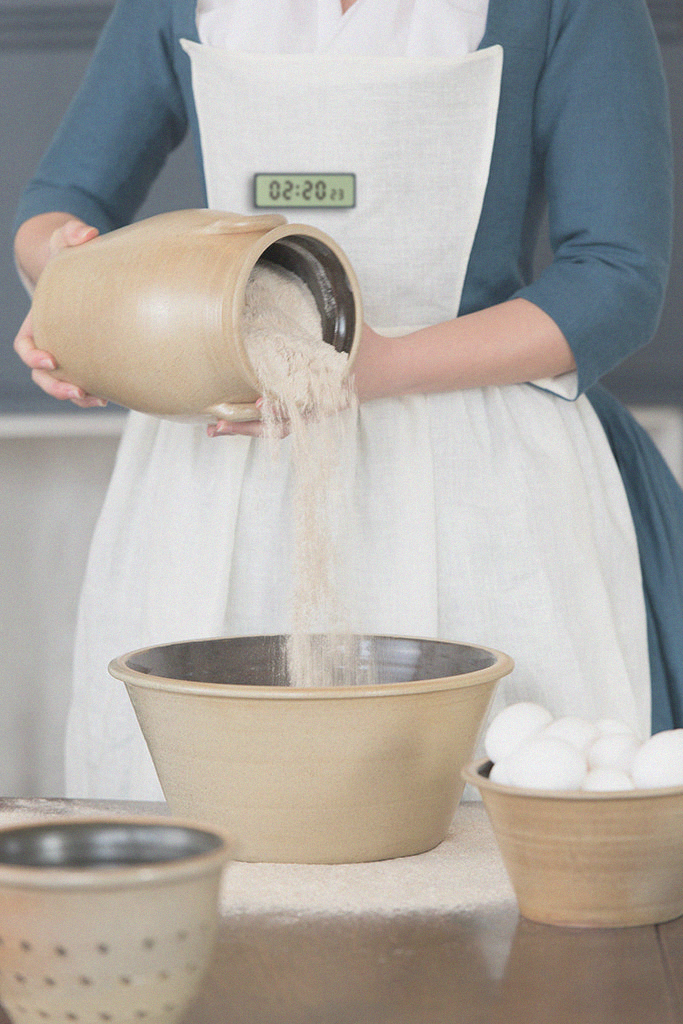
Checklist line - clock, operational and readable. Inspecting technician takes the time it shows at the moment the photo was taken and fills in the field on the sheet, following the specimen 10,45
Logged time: 2,20
